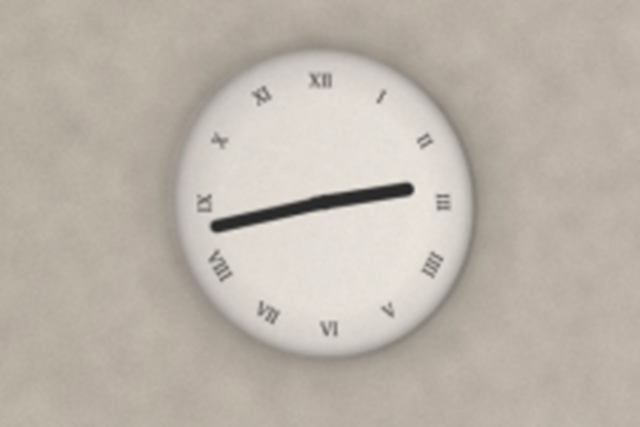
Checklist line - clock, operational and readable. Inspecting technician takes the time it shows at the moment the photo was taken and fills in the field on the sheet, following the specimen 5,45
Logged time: 2,43
